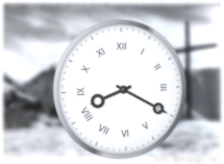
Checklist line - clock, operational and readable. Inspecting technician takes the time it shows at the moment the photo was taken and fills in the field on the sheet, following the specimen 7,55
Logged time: 8,20
